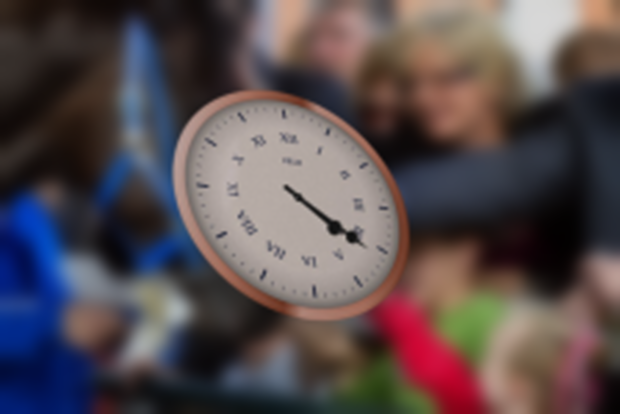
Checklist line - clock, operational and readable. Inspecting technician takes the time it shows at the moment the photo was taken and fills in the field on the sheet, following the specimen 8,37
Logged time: 4,21
